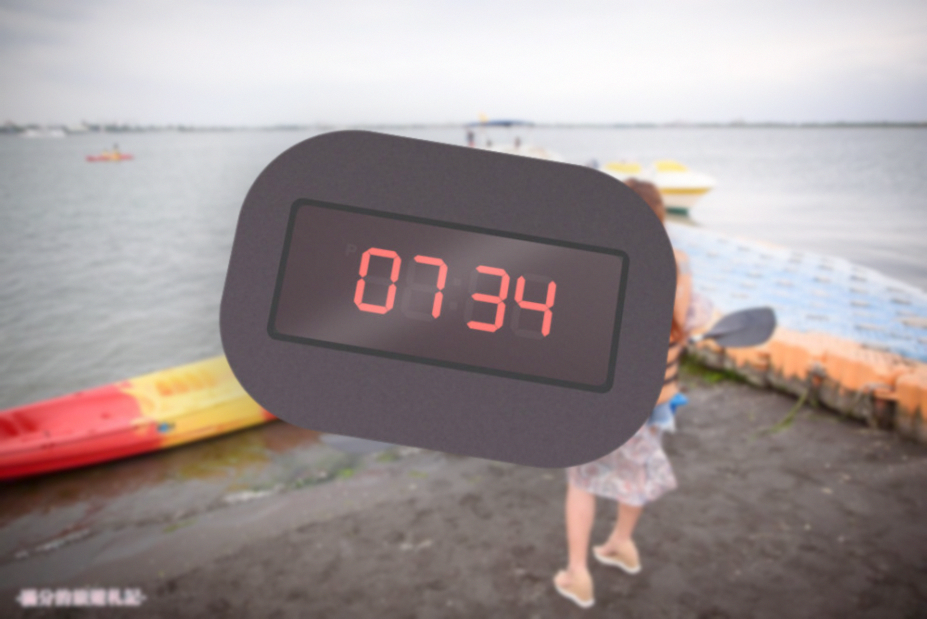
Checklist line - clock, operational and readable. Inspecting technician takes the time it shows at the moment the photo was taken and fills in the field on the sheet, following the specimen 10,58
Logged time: 7,34
